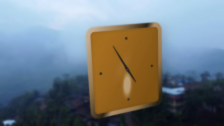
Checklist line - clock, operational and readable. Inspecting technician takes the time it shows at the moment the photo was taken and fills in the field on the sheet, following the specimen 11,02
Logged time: 4,55
